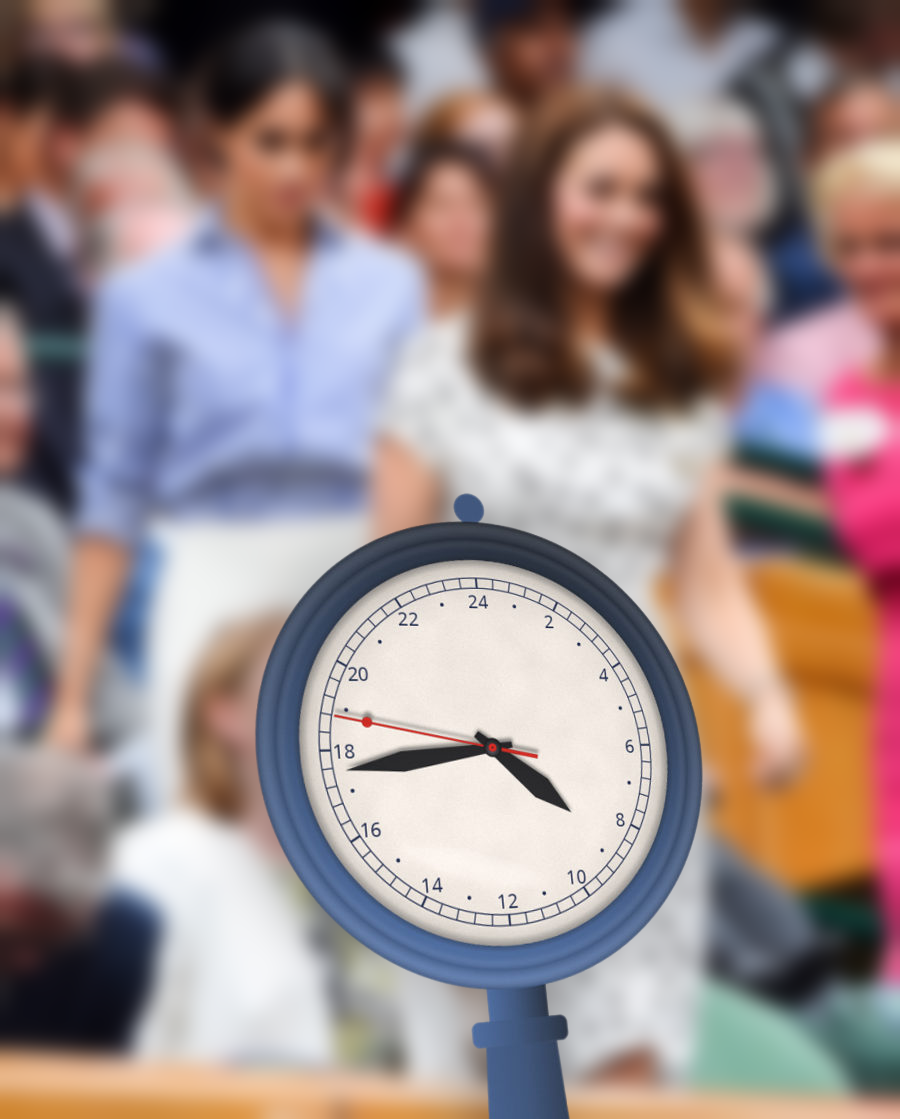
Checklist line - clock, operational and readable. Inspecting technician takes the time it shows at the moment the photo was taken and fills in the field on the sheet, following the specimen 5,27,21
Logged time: 8,43,47
